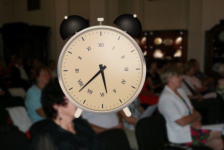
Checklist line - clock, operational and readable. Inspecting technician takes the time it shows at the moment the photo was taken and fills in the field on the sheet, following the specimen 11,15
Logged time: 5,38
